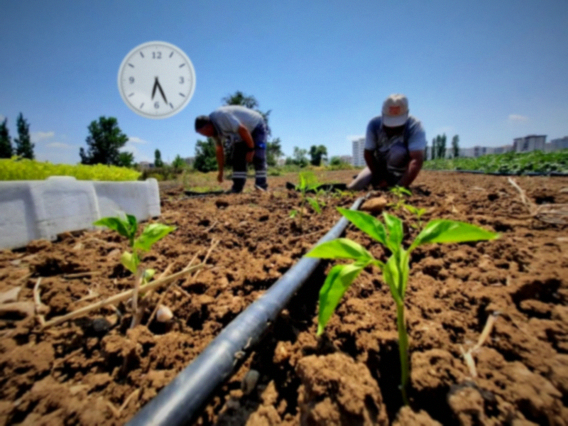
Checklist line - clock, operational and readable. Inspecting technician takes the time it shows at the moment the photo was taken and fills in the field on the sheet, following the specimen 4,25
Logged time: 6,26
